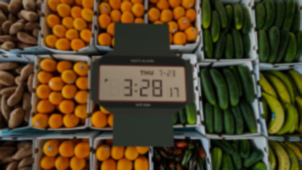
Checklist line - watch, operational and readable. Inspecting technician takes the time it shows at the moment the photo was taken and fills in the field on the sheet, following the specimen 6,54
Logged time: 3,28
